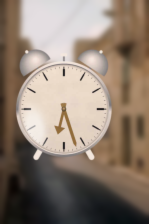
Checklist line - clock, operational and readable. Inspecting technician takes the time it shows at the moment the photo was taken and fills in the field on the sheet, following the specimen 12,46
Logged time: 6,27
